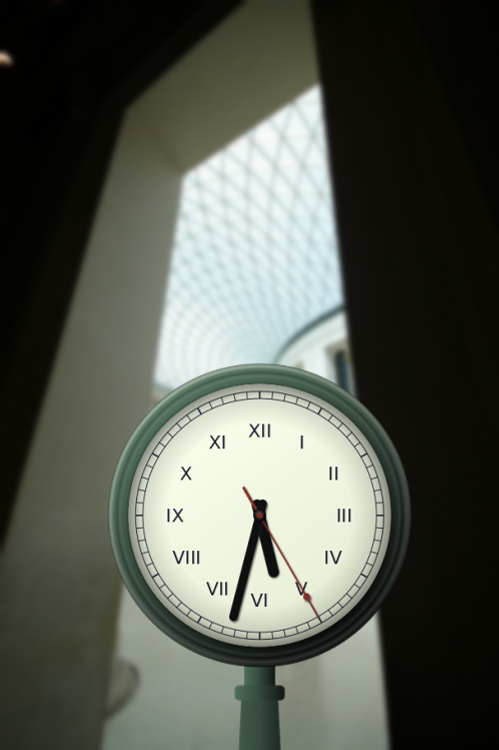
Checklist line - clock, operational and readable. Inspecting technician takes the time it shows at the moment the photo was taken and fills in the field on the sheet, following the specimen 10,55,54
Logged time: 5,32,25
